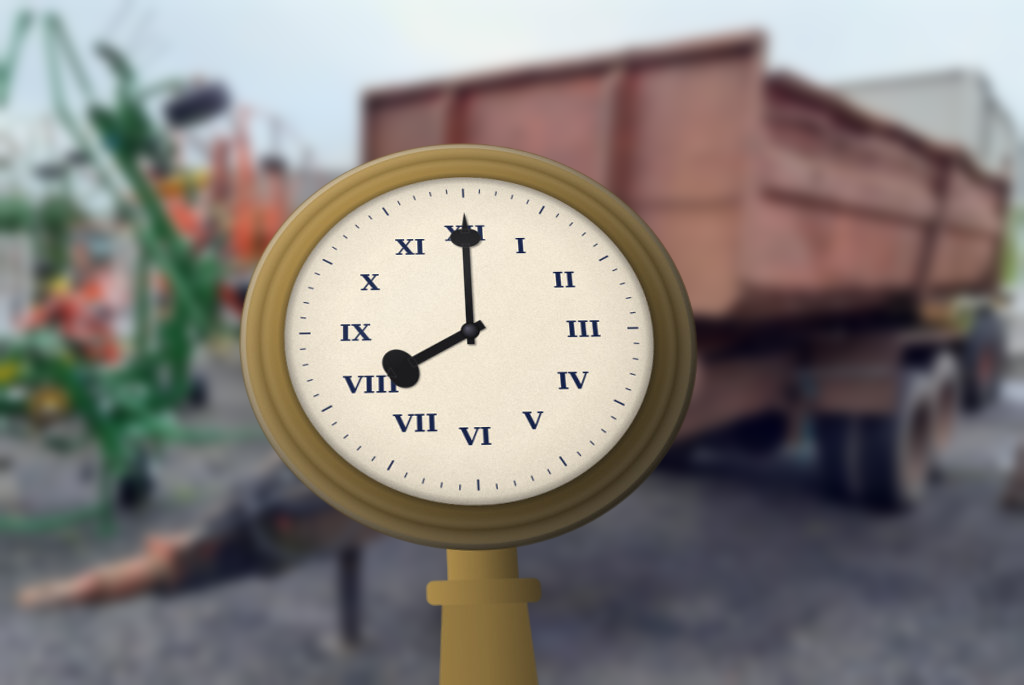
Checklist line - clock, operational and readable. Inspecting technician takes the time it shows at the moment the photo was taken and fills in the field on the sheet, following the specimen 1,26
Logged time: 8,00
